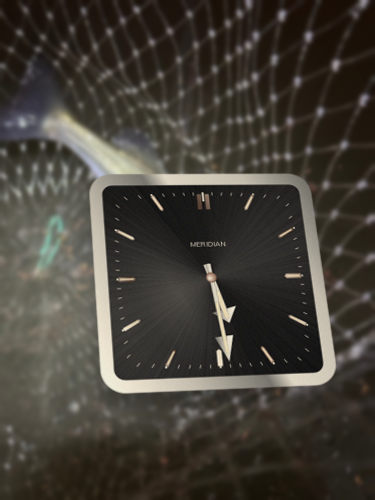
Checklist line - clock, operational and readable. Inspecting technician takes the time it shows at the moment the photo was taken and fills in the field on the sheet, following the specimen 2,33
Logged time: 5,29
